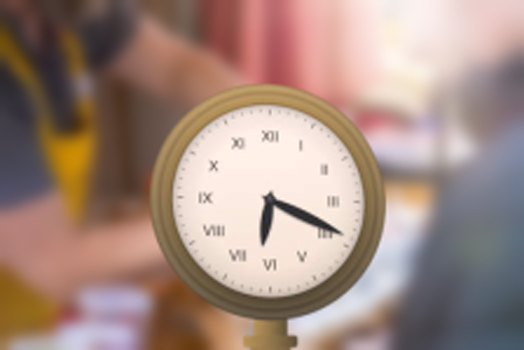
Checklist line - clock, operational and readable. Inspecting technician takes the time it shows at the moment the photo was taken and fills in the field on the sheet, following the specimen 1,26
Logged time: 6,19
